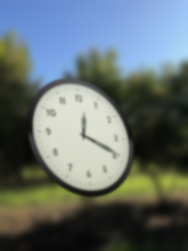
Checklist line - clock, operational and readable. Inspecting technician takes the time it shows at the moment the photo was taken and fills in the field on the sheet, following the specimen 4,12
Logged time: 12,19
